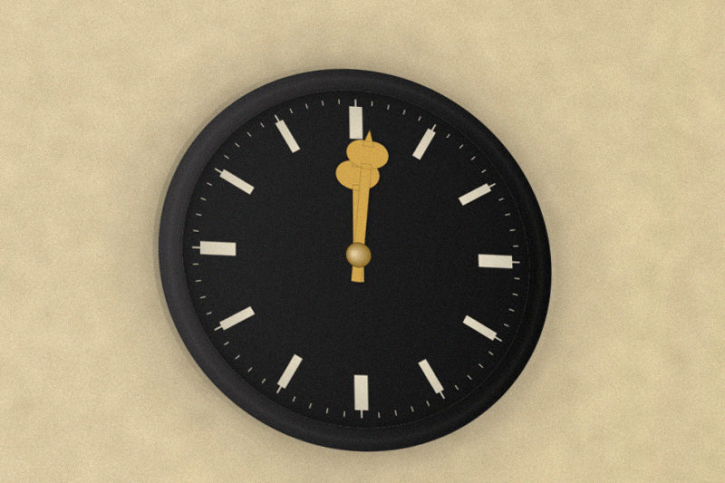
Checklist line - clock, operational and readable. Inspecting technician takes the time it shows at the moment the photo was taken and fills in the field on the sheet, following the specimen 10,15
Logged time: 12,01
